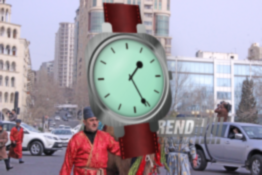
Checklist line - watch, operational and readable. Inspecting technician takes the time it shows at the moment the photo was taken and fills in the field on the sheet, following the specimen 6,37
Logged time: 1,26
